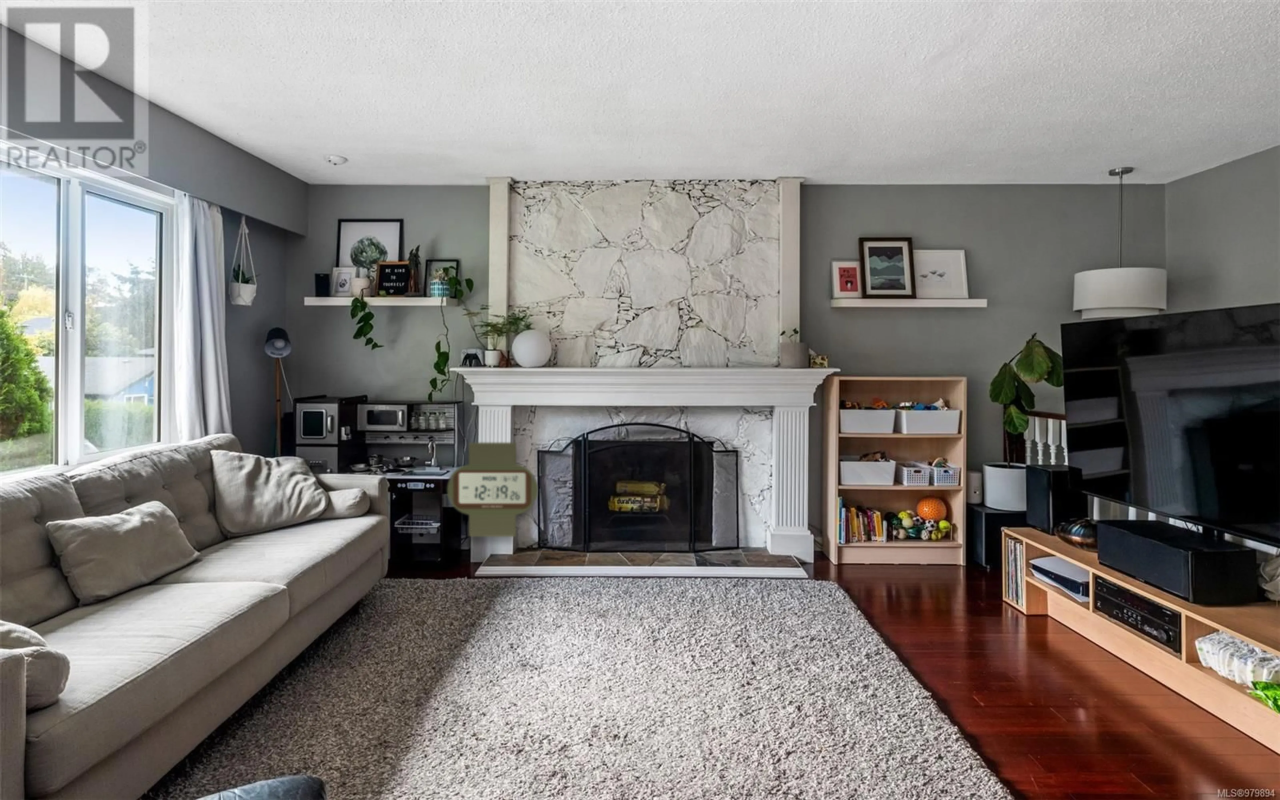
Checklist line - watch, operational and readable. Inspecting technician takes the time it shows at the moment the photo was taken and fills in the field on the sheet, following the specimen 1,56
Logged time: 12,19
